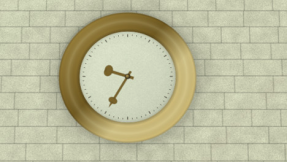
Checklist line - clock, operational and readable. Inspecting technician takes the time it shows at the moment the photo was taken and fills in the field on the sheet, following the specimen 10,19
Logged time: 9,35
